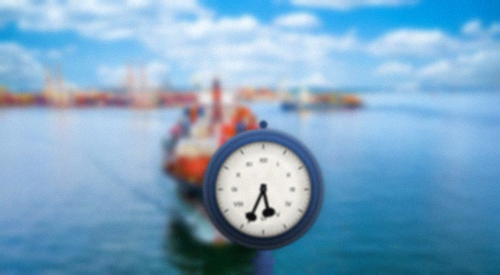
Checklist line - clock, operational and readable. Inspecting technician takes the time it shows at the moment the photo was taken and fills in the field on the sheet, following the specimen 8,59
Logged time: 5,34
